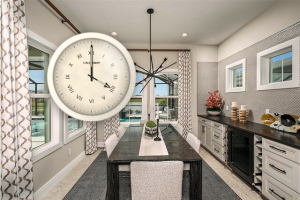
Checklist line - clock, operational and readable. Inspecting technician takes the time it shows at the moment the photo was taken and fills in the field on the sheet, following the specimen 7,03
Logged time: 4,00
